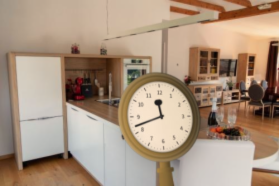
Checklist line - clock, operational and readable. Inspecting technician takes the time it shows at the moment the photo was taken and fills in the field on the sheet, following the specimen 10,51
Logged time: 11,42
